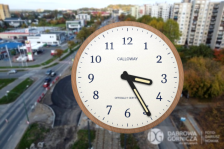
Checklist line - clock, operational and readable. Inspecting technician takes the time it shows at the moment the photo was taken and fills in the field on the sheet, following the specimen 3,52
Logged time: 3,25
